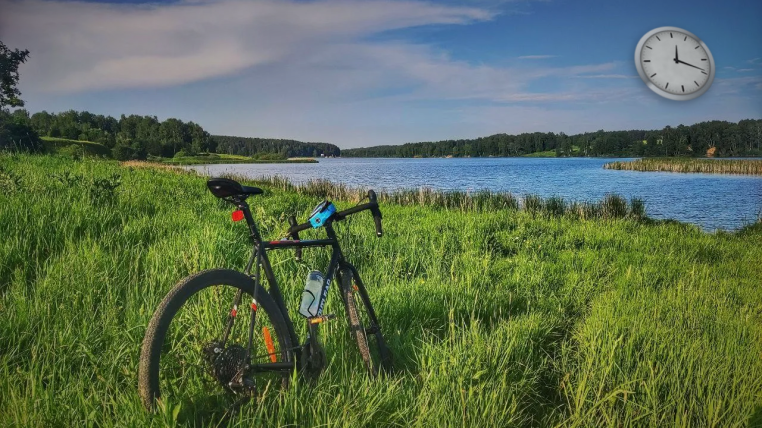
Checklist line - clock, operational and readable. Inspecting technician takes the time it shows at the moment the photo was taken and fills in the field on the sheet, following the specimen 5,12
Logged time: 12,19
